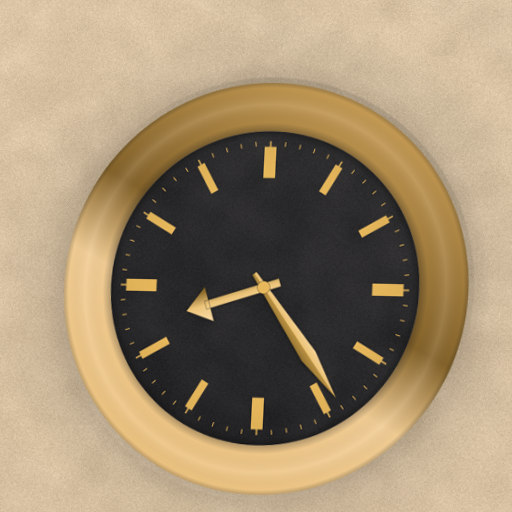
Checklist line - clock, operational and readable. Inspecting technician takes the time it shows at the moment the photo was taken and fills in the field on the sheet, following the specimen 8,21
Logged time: 8,24
